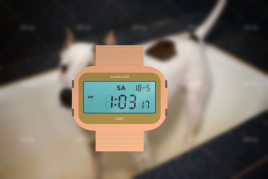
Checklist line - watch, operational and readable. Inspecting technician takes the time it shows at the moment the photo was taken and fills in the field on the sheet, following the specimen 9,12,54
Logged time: 1,03,17
